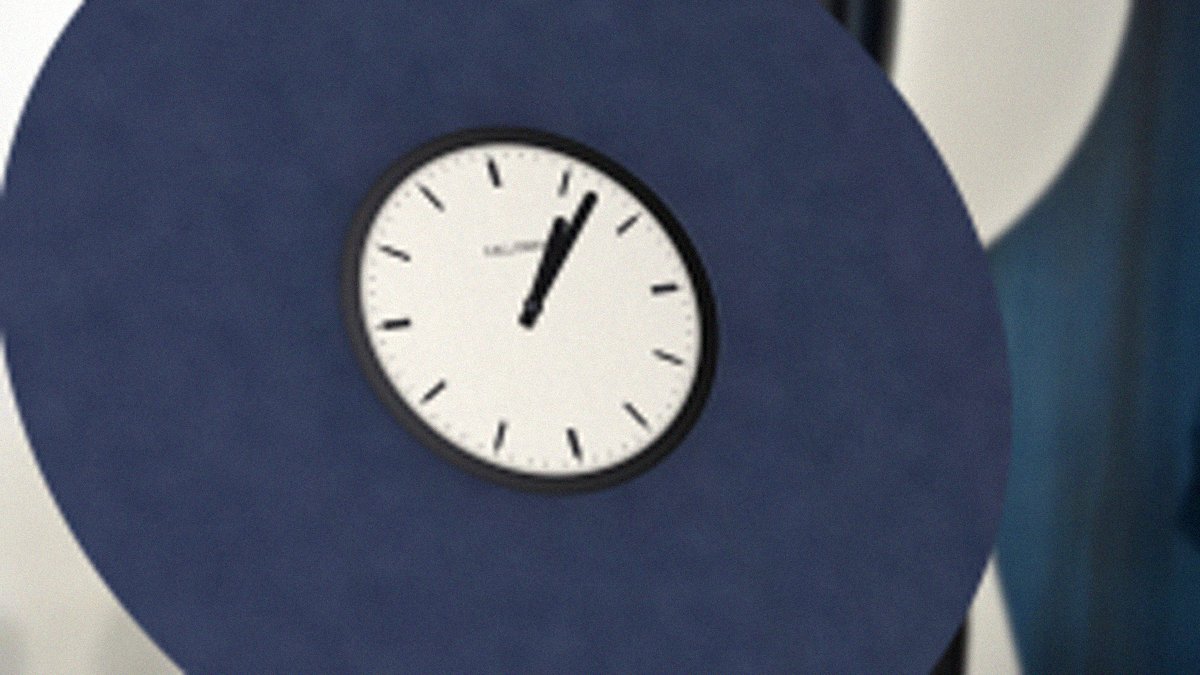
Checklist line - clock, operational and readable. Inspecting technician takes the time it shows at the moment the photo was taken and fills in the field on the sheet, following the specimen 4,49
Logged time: 1,07
